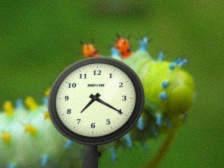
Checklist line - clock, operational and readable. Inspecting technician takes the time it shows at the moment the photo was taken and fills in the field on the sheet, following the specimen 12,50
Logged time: 7,20
